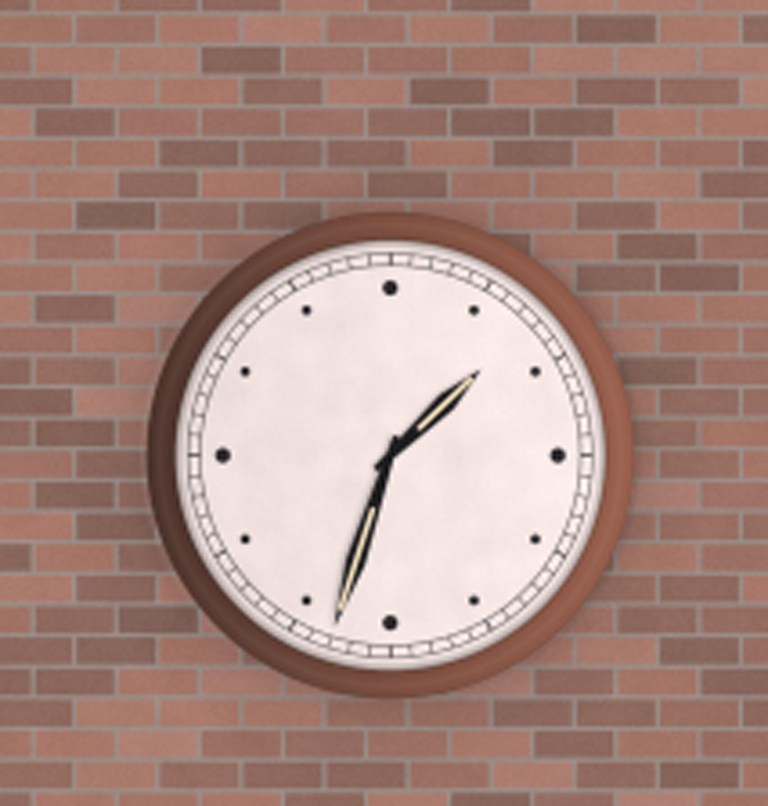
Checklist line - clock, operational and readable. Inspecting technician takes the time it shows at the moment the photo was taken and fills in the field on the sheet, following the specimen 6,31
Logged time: 1,33
